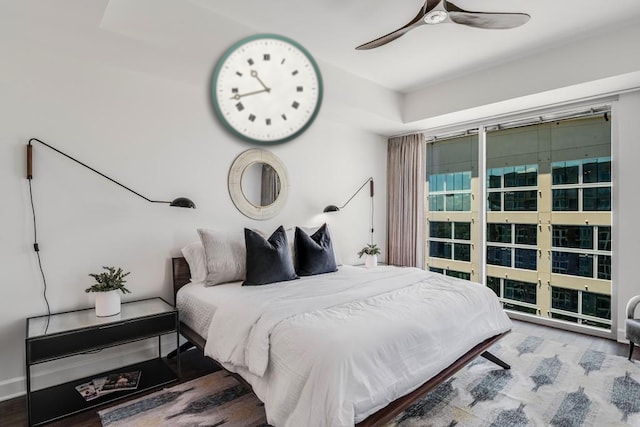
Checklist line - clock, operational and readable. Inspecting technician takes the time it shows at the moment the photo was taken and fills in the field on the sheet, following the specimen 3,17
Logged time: 10,43
